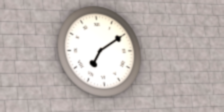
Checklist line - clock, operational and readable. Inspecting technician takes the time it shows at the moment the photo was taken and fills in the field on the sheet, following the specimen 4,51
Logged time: 7,10
